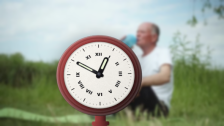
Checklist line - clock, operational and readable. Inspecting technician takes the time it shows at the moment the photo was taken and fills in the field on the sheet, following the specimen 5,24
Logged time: 12,50
